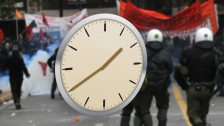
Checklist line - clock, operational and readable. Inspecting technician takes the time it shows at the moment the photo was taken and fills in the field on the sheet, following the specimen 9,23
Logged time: 1,40
